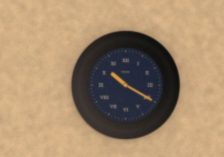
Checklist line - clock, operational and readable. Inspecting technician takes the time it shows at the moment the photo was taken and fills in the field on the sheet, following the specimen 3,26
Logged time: 10,20
